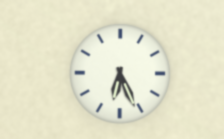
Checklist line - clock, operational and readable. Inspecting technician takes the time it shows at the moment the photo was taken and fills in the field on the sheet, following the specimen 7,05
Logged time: 6,26
